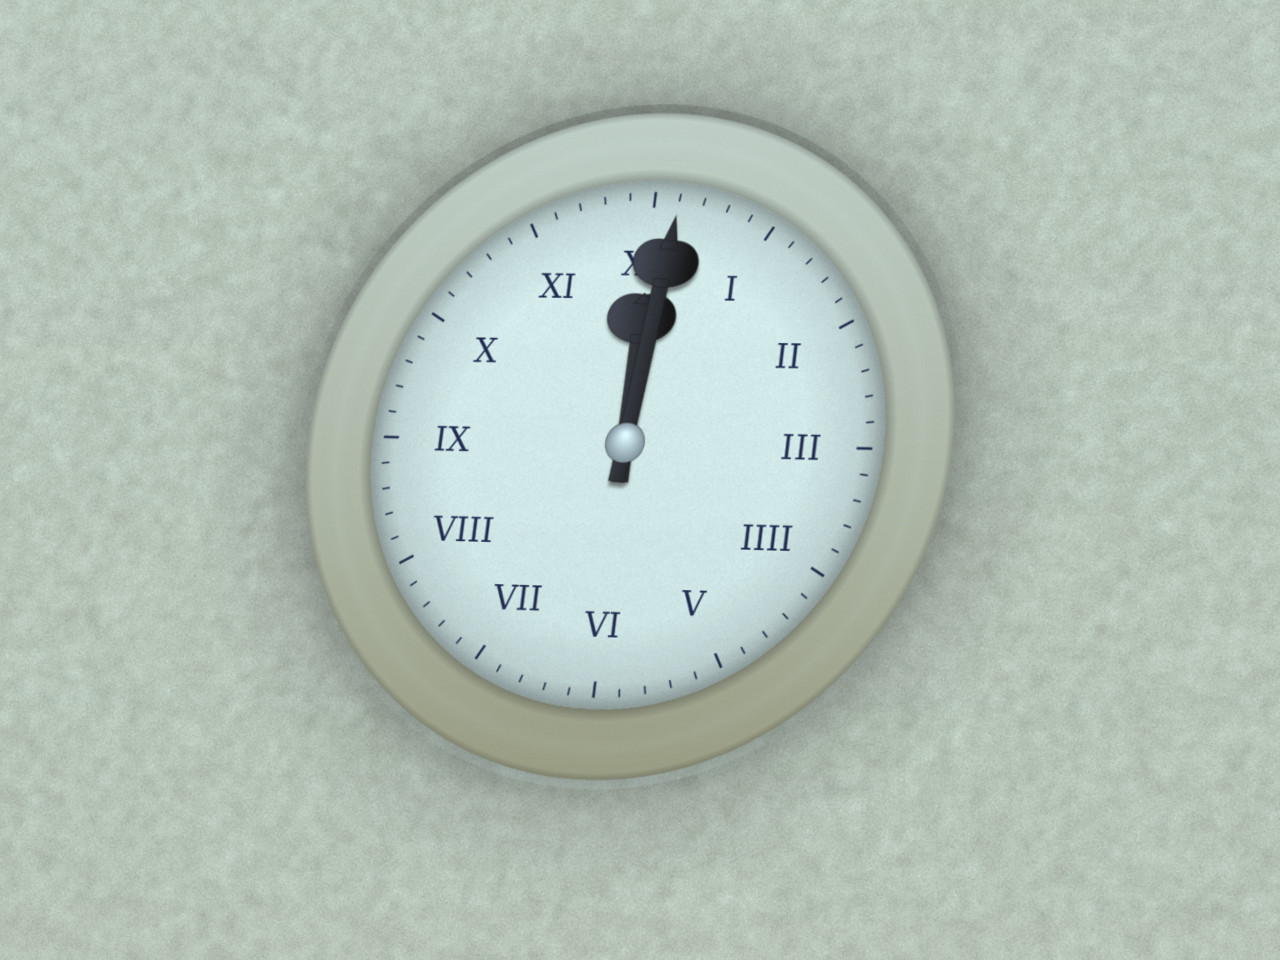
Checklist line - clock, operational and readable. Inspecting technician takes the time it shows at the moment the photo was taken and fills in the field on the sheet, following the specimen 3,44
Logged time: 12,01
